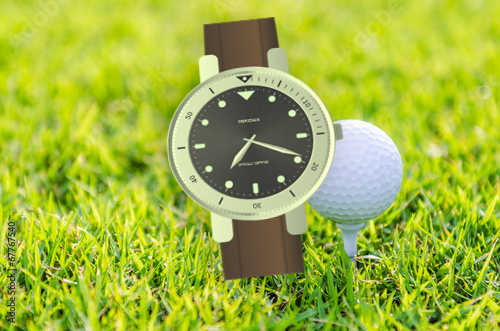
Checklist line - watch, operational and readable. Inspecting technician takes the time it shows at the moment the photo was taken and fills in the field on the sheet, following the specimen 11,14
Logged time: 7,19
